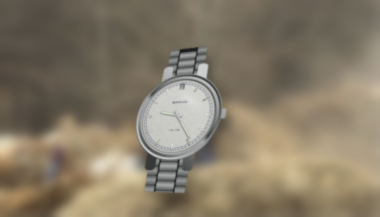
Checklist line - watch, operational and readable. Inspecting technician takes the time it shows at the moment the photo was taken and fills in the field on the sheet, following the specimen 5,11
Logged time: 9,24
